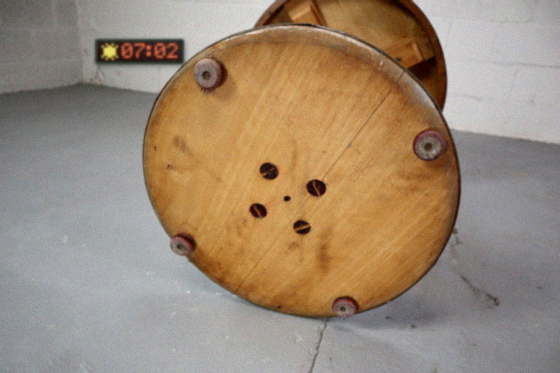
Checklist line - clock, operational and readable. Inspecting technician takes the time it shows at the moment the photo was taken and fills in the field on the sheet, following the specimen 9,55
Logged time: 7,02
